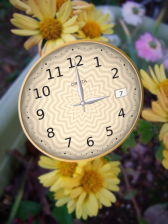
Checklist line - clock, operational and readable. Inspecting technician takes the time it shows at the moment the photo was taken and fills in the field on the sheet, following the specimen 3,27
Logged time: 3,00
